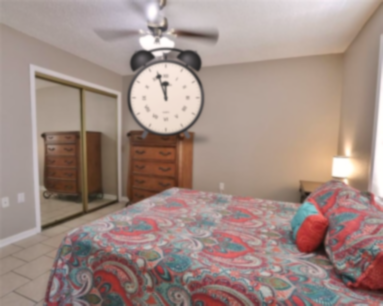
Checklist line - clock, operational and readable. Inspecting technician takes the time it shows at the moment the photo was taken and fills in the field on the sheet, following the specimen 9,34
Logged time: 11,57
